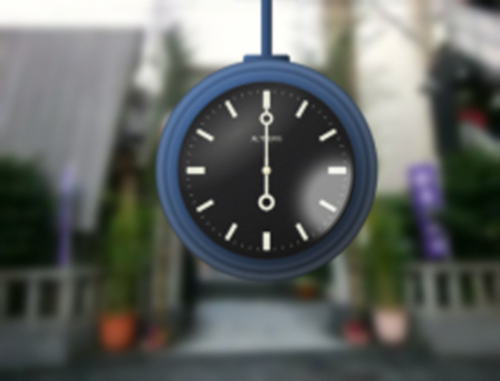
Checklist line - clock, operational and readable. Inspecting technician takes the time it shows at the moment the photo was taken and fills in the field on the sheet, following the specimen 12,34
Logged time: 6,00
